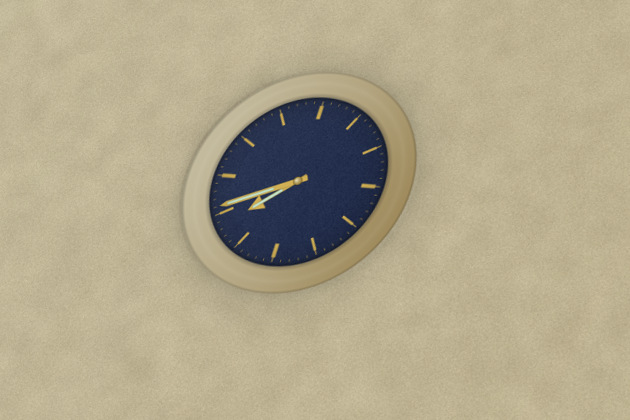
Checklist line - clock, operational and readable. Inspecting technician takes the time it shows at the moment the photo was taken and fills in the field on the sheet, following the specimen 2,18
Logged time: 7,41
